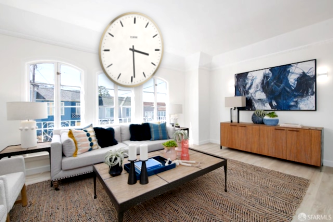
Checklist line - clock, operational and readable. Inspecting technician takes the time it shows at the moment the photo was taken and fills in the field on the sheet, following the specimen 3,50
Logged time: 3,29
